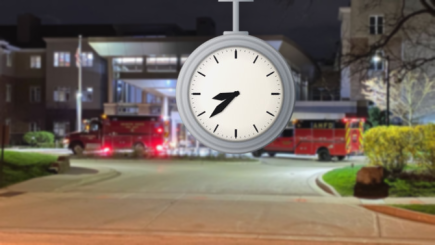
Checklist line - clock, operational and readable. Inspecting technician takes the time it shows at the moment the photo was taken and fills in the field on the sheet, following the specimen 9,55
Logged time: 8,38
